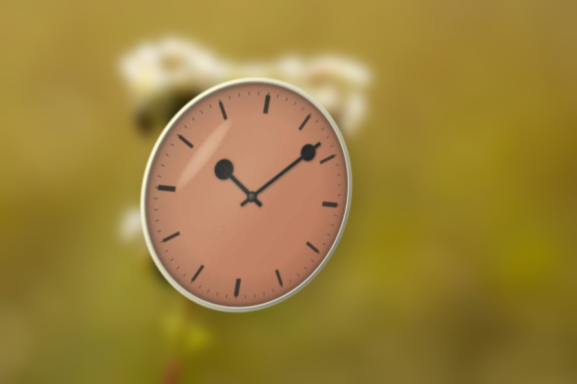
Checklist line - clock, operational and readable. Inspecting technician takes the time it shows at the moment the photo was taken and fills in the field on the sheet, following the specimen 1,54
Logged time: 10,08
